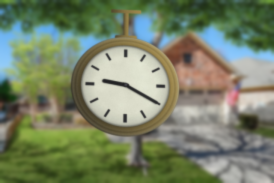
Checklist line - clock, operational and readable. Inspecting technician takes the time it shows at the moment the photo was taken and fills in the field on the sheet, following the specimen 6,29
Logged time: 9,20
